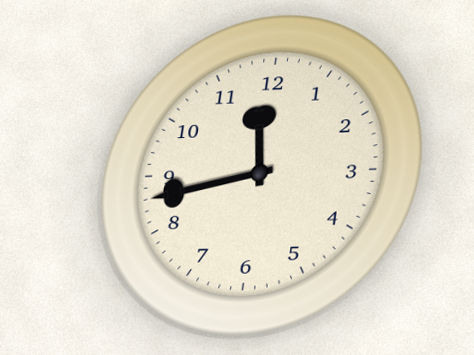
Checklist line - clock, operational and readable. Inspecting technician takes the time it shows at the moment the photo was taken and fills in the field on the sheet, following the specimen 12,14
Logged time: 11,43
